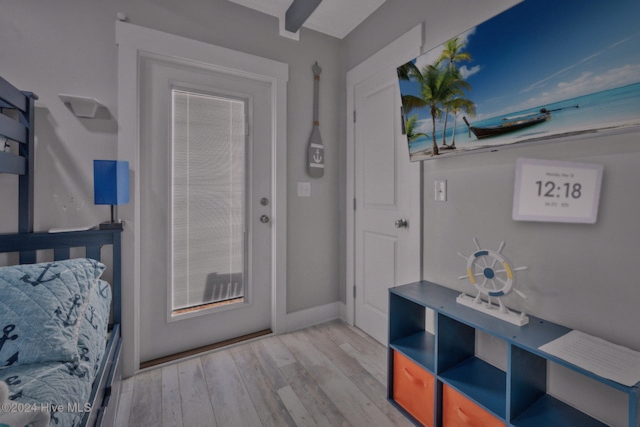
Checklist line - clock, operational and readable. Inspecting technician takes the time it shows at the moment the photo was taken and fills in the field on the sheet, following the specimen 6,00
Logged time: 12,18
